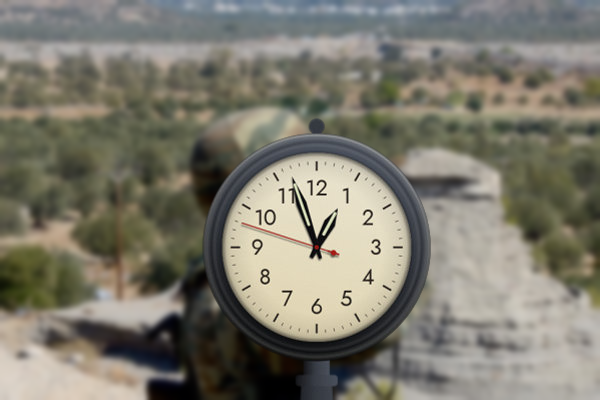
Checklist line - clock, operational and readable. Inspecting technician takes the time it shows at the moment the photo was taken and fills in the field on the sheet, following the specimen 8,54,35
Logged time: 12,56,48
